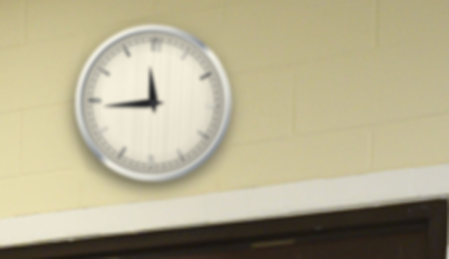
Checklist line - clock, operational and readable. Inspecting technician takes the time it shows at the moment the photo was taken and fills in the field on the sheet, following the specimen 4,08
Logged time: 11,44
